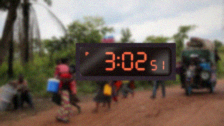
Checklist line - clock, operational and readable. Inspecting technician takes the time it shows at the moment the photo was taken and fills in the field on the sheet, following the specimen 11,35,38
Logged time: 3,02,51
